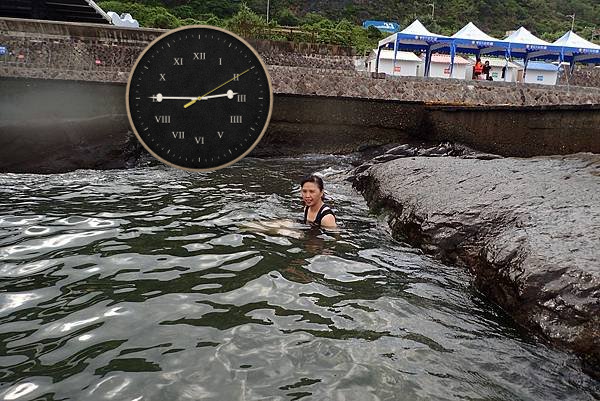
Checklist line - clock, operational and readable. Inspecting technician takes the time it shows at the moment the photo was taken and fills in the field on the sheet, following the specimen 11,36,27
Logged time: 2,45,10
